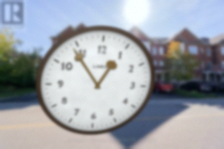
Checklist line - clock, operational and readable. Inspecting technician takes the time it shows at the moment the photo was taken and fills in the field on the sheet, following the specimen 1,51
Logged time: 12,54
